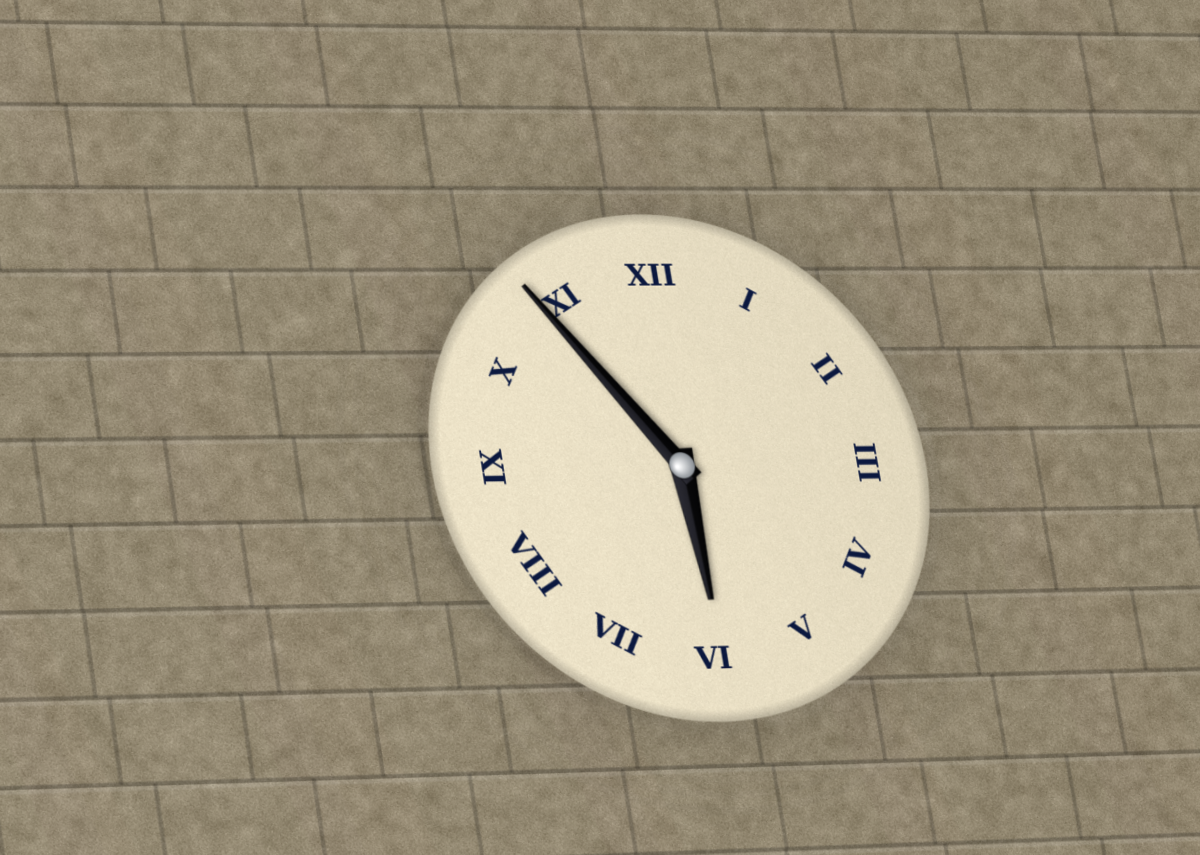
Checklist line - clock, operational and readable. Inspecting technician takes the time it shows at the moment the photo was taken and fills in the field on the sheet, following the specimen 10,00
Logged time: 5,54
